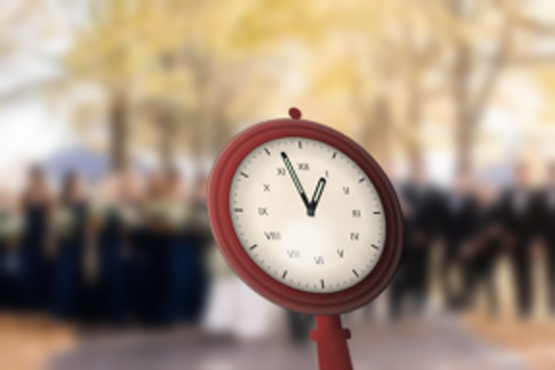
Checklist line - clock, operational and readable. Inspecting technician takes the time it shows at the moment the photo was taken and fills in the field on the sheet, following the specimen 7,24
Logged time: 12,57
